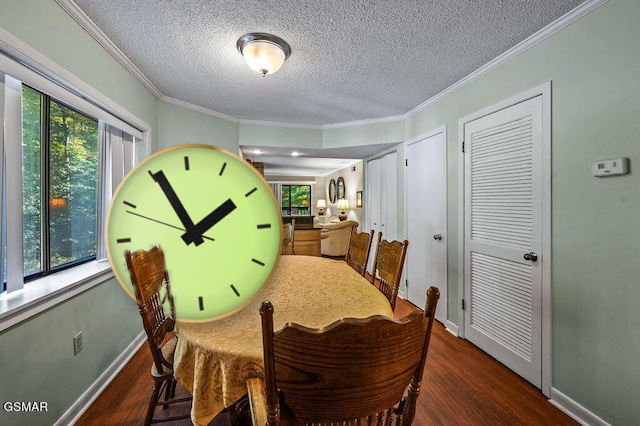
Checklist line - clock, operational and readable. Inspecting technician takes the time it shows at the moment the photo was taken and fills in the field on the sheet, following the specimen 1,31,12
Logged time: 1,55,49
